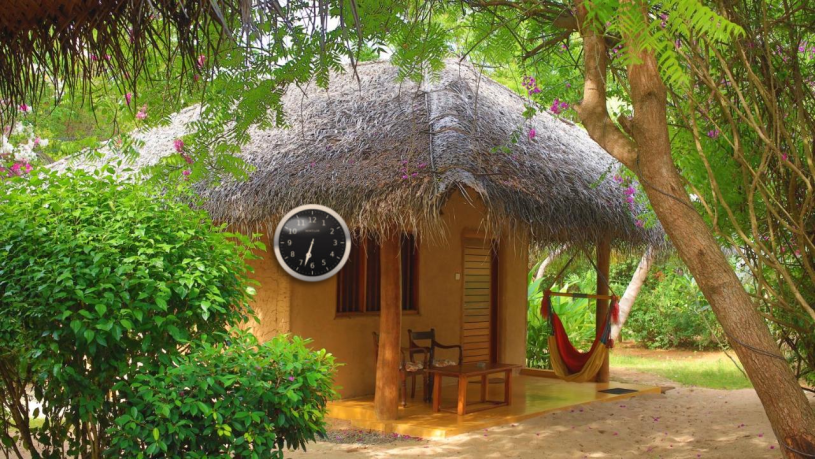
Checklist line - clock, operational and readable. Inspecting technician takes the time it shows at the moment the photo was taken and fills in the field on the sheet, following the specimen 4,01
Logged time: 6,33
